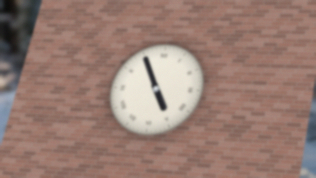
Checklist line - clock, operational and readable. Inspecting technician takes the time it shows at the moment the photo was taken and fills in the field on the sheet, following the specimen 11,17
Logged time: 4,55
